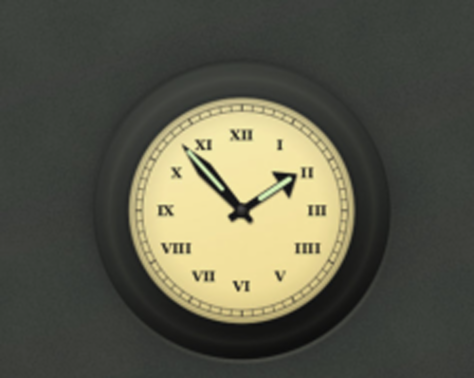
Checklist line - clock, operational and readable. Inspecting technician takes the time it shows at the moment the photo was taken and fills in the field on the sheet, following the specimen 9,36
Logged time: 1,53
